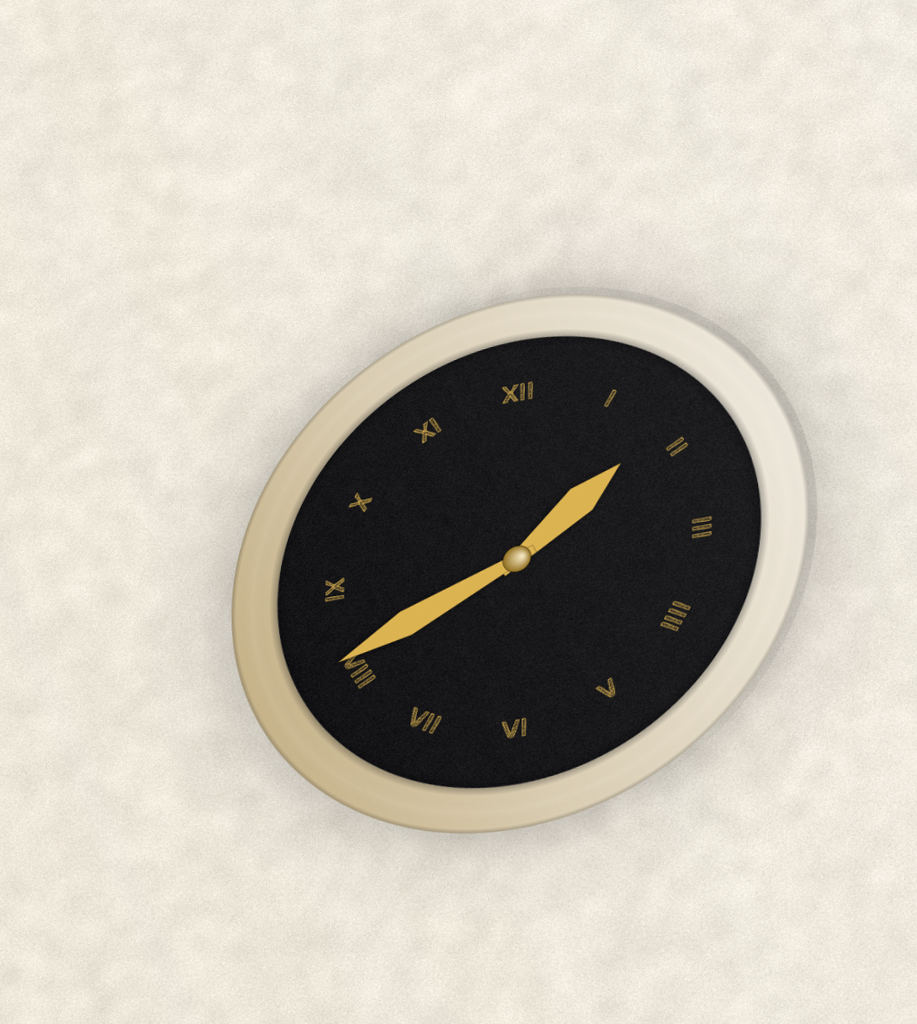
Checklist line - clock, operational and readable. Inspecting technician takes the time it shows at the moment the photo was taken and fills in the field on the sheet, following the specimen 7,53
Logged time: 1,41
